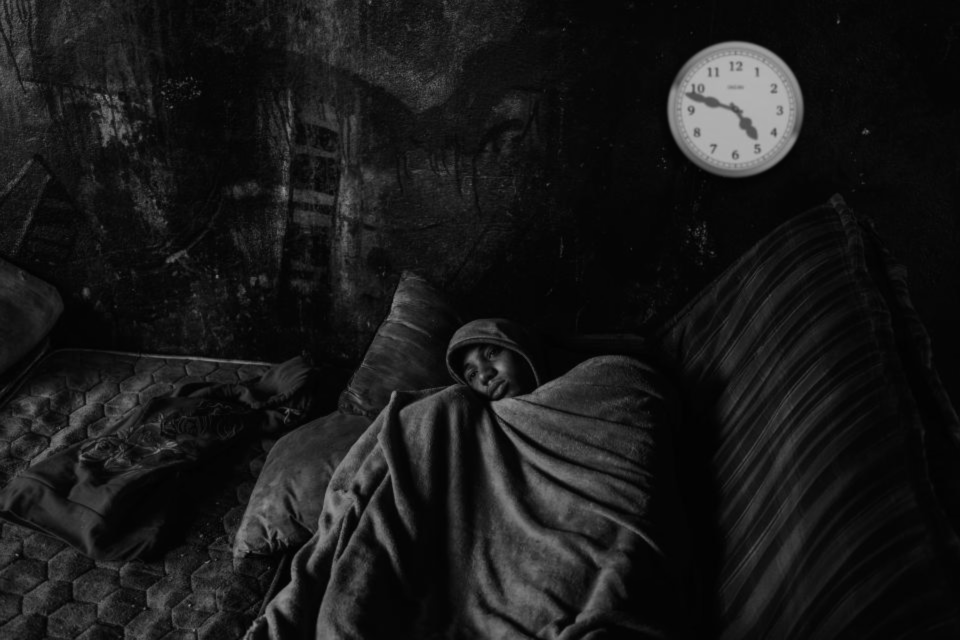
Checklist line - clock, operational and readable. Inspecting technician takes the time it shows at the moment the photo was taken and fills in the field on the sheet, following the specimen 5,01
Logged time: 4,48
